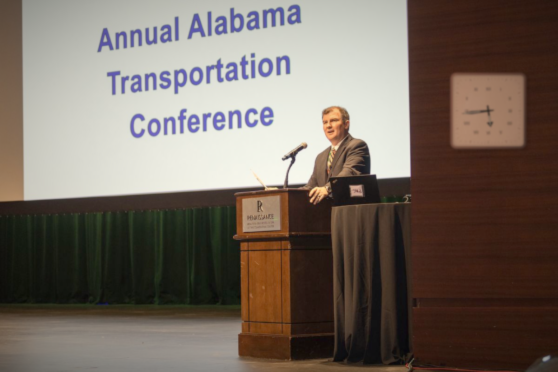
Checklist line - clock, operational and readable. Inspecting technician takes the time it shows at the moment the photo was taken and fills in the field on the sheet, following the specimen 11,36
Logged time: 5,44
